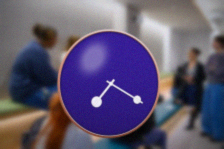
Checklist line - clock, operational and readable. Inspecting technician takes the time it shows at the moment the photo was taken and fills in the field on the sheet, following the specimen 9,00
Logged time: 7,20
